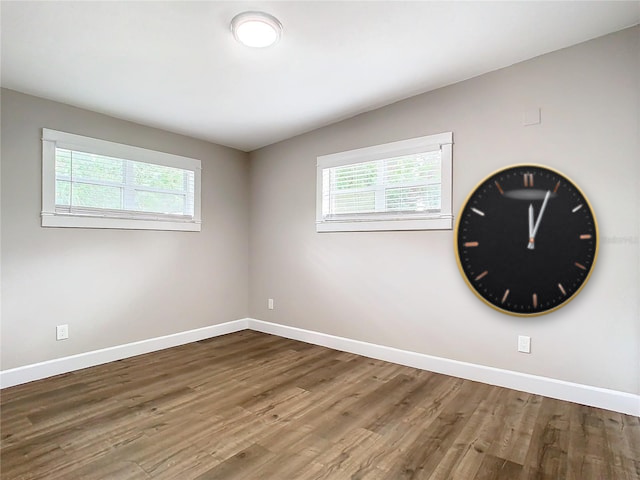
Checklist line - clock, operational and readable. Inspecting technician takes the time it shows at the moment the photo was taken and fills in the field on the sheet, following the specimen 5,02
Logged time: 12,04
